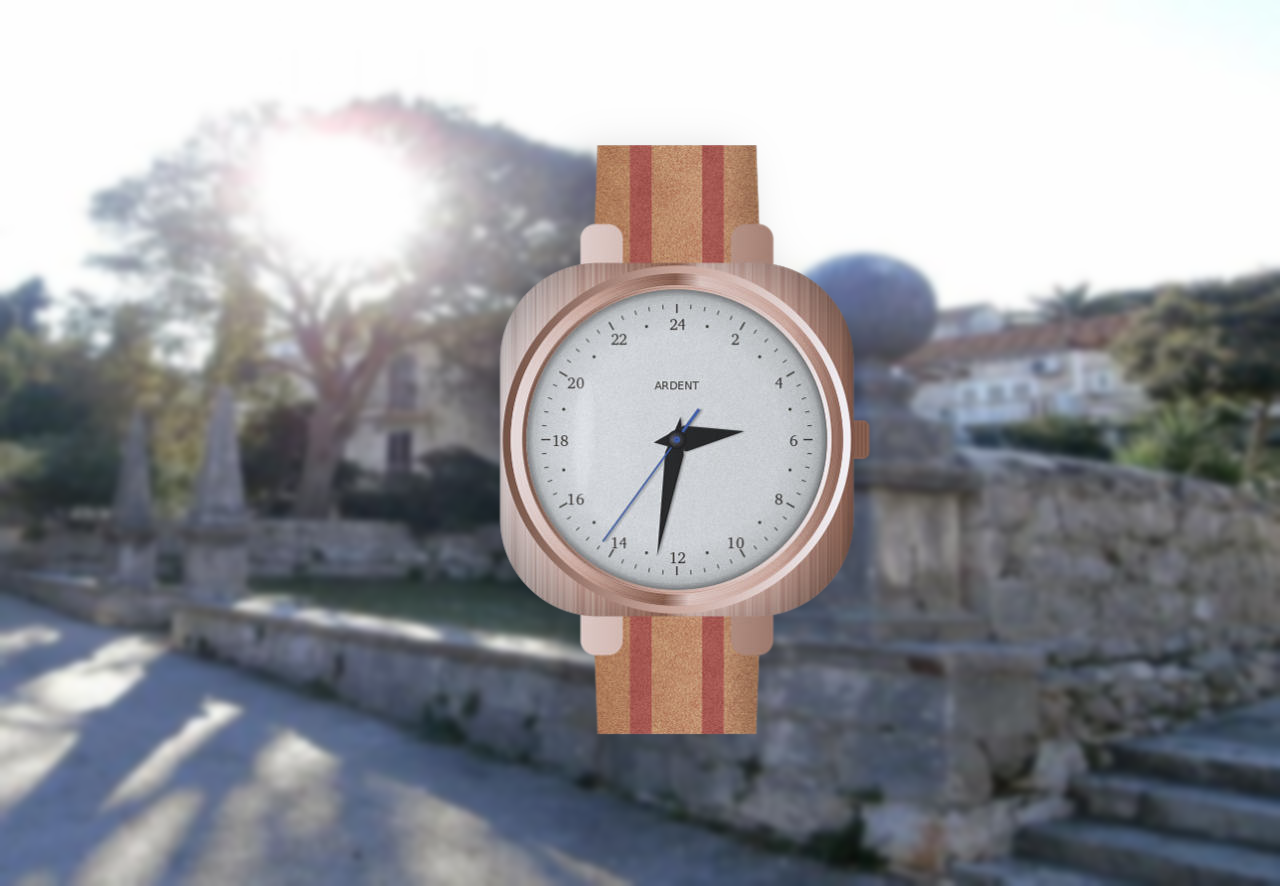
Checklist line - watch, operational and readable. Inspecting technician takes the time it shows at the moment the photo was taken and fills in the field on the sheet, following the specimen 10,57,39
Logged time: 5,31,36
